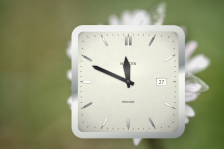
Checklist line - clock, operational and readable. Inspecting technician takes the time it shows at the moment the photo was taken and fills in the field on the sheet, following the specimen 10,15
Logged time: 11,49
